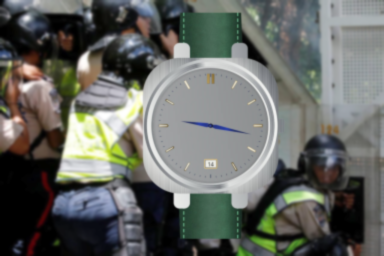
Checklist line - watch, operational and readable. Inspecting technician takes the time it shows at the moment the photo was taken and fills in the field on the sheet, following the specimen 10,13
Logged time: 9,17
